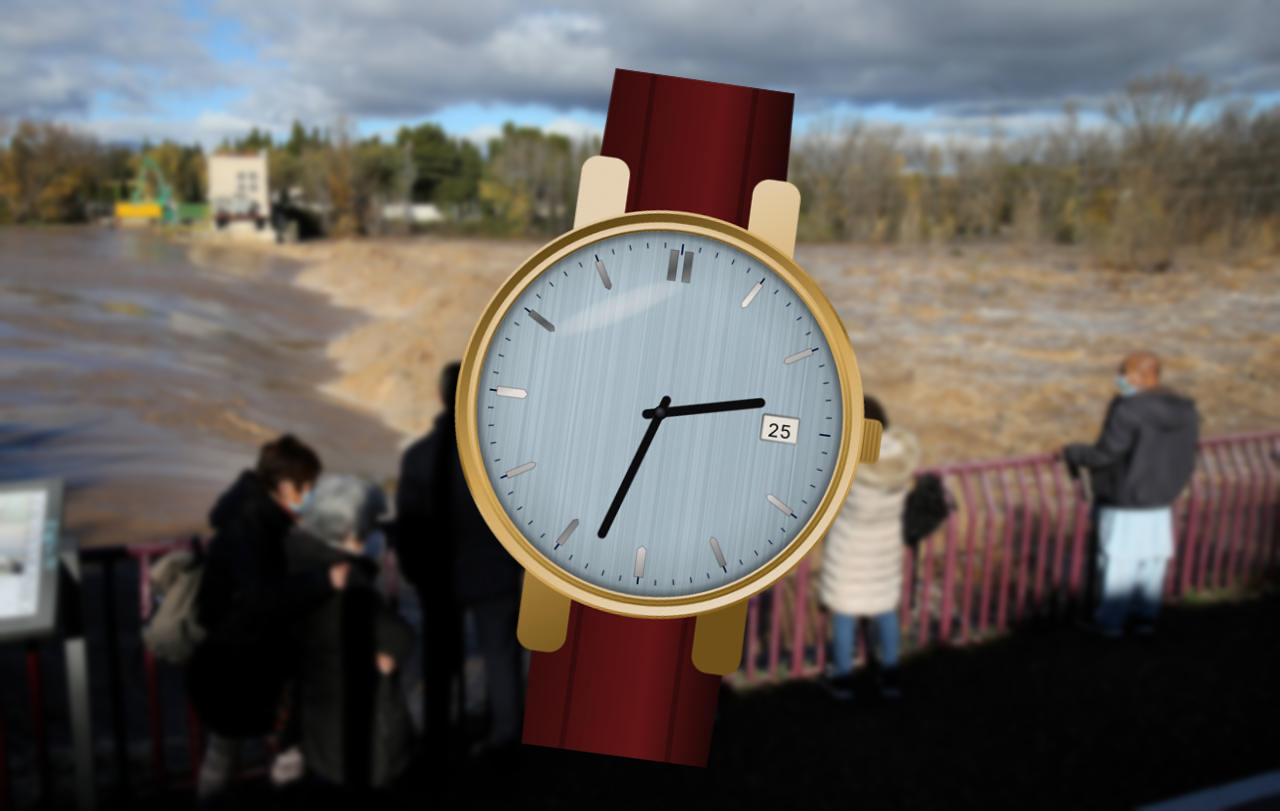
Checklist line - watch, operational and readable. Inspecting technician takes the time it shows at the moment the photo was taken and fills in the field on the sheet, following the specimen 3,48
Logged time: 2,33
